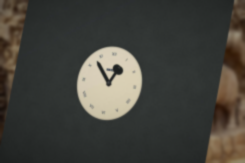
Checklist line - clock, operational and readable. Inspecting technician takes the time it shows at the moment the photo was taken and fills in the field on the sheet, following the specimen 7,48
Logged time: 12,53
